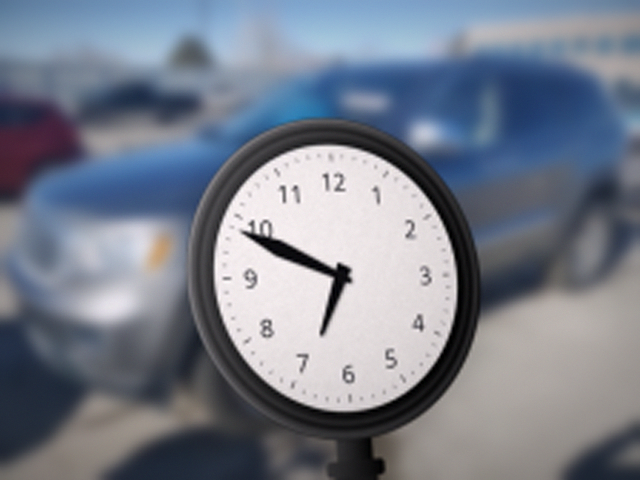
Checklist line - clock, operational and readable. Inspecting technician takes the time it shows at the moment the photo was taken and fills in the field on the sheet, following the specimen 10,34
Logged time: 6,49
